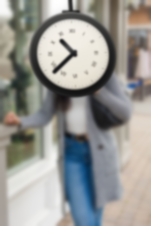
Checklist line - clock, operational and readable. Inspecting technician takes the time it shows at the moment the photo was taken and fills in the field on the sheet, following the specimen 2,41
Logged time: 10,38
